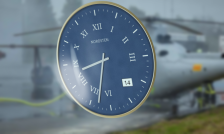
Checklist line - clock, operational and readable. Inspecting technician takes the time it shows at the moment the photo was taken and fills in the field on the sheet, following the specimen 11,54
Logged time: 8,33
